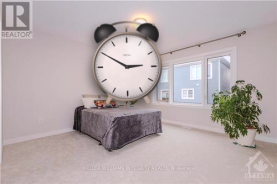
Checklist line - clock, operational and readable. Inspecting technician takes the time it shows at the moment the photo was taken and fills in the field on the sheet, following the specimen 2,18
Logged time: 2,50
